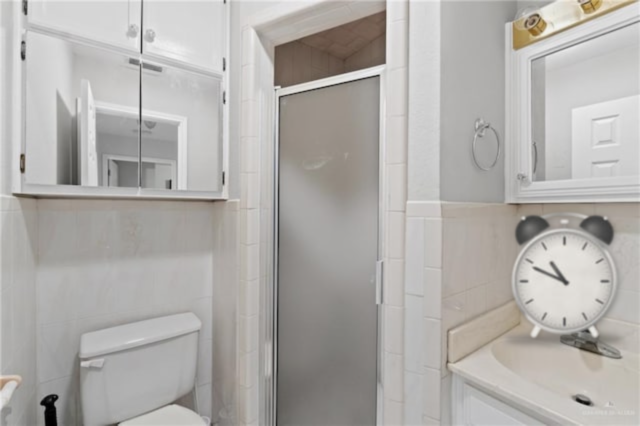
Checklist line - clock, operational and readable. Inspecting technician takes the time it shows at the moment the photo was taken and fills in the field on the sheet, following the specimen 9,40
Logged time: 10,49
